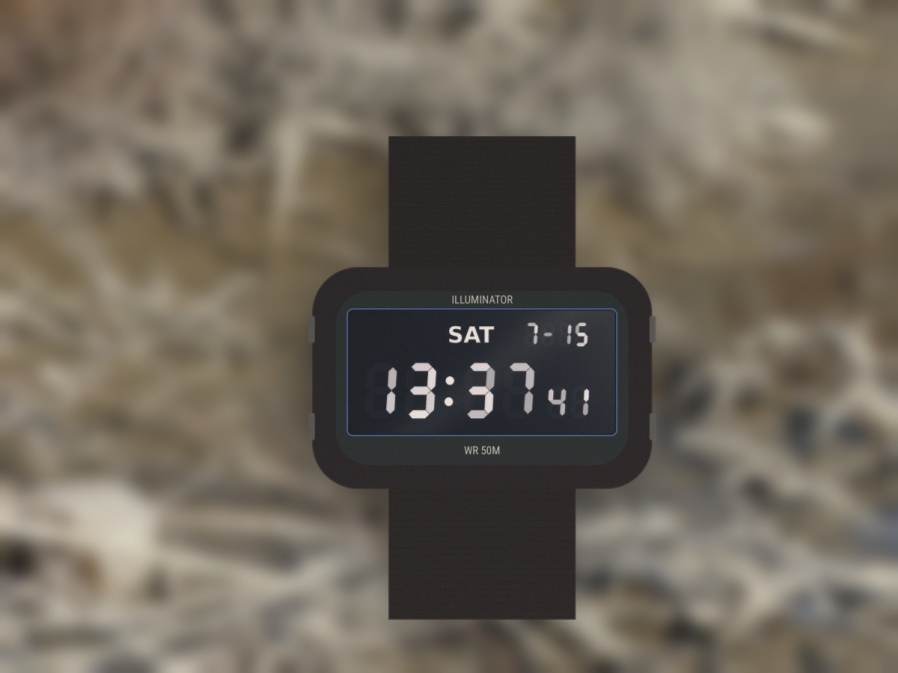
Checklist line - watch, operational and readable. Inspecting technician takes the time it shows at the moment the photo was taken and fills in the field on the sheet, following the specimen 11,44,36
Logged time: 13,37,41
